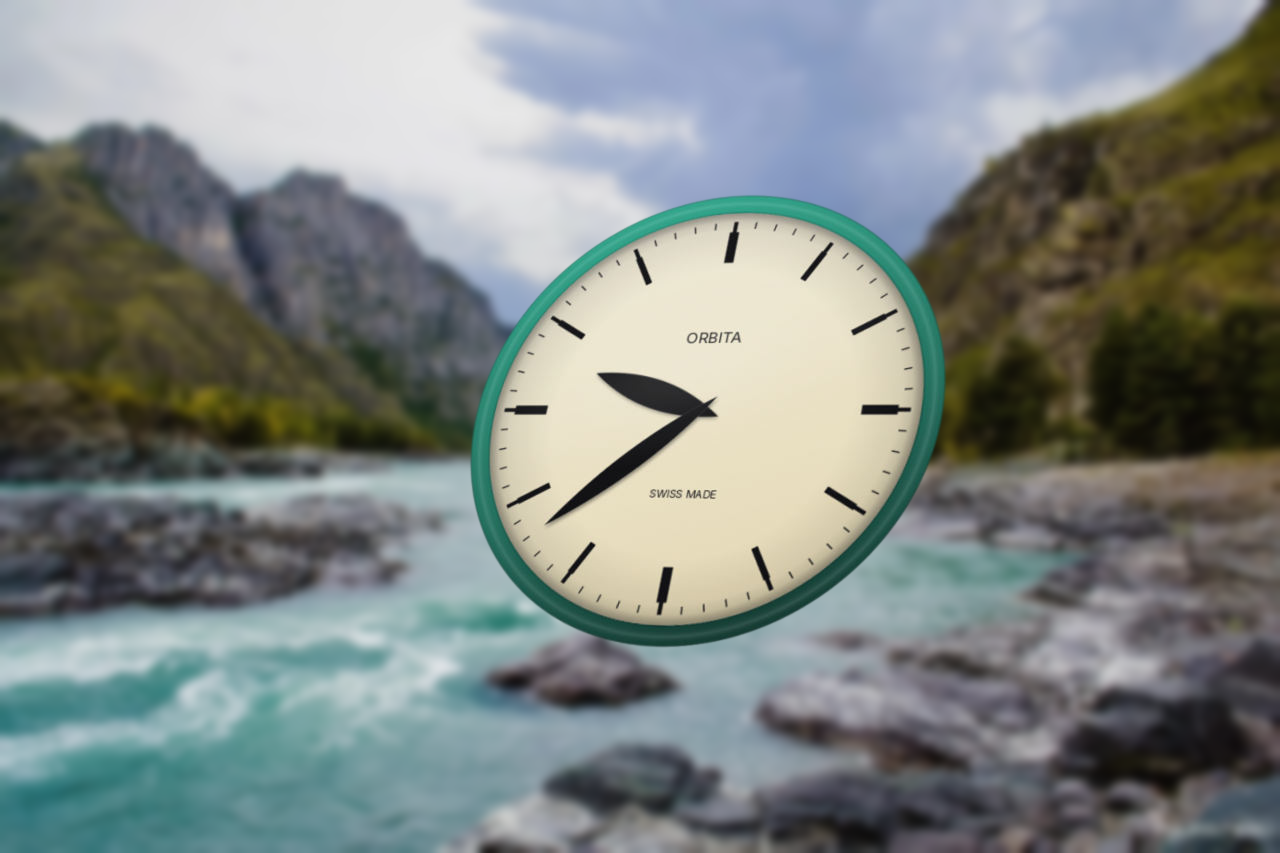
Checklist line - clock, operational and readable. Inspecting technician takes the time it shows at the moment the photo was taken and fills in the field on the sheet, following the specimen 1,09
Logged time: 9,38
